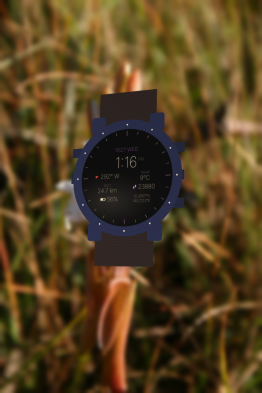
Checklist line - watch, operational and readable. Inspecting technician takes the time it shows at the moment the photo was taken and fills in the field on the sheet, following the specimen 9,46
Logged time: 1,16
